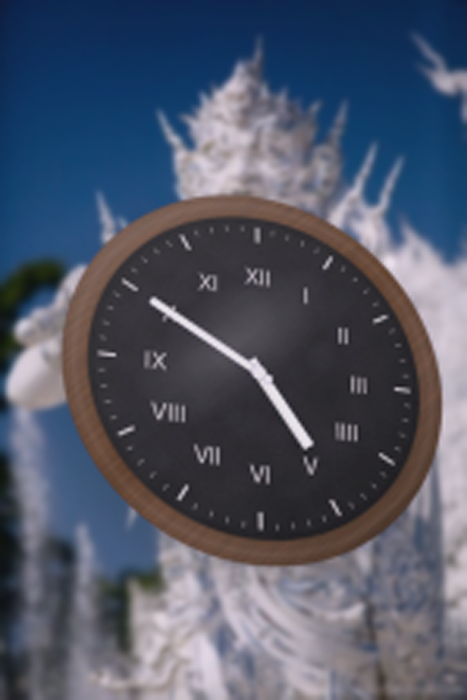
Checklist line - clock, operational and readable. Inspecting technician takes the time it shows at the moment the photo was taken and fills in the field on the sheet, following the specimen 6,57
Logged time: 4,50
